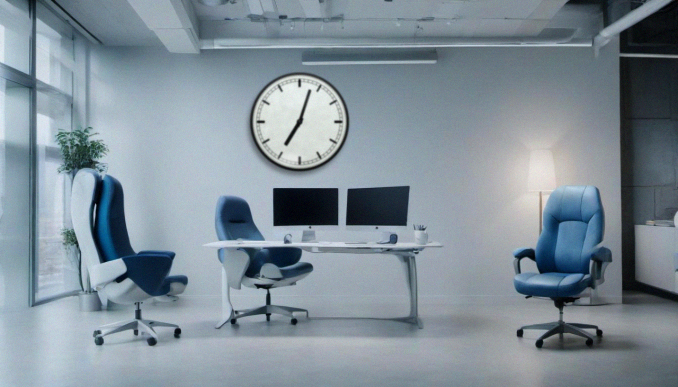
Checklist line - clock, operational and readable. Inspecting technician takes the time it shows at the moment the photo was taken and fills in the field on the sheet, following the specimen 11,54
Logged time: 7,03
